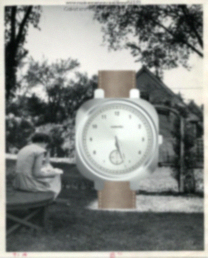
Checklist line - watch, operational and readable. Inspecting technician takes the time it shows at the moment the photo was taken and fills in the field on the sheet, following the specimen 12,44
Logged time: 5,27
